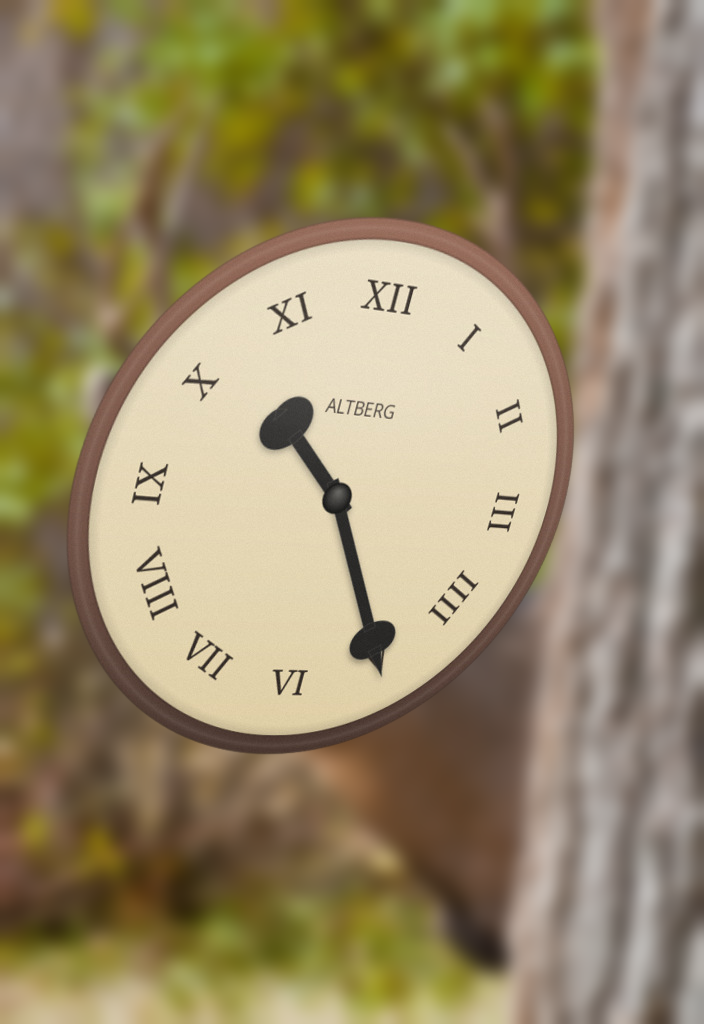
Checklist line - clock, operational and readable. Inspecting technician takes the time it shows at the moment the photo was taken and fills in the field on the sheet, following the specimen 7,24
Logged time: 10,25
